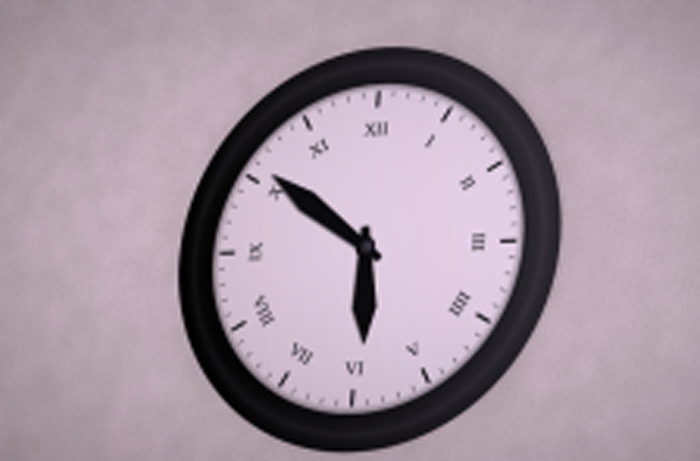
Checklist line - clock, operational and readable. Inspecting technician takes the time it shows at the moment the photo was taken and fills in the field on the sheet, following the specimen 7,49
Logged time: 5,51
